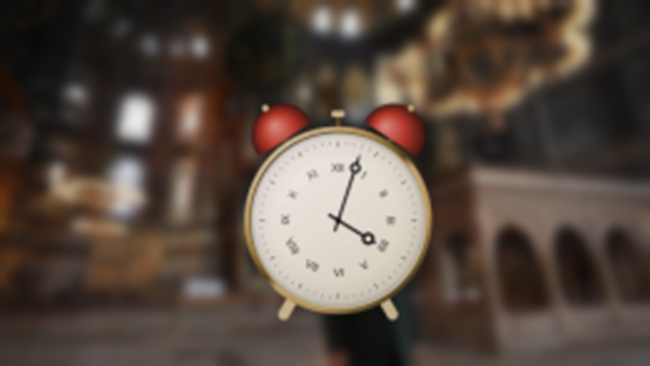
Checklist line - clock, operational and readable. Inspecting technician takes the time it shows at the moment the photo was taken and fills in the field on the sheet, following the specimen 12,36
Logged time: 4,03
